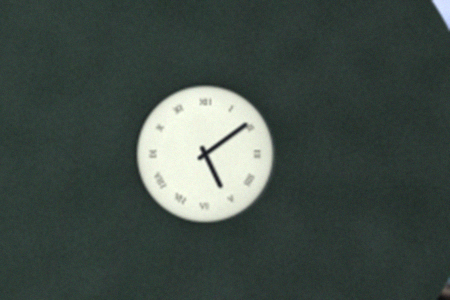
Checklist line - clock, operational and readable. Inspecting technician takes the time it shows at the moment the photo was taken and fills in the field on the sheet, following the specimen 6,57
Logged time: 5,09
